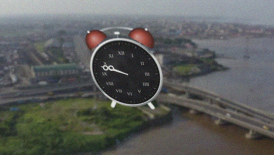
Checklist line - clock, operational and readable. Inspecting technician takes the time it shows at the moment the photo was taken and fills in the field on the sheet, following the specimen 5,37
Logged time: 9,48
